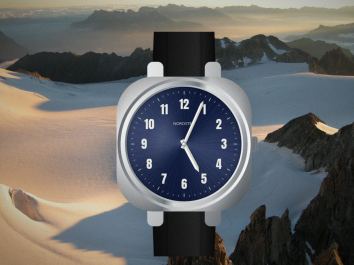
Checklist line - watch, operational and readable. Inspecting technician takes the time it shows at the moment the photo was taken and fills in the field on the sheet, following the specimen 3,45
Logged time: 5,04
